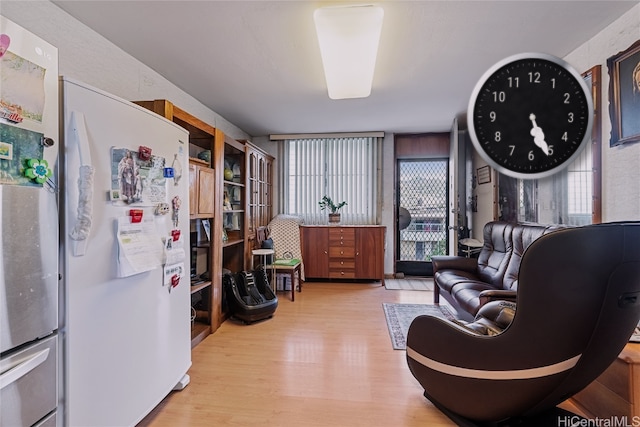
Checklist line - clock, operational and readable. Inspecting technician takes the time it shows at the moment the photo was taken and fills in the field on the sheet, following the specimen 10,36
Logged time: 5,26
